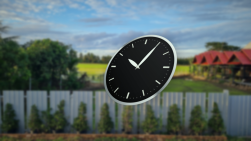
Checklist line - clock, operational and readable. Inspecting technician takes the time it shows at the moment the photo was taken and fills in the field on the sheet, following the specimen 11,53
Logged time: 10,05
